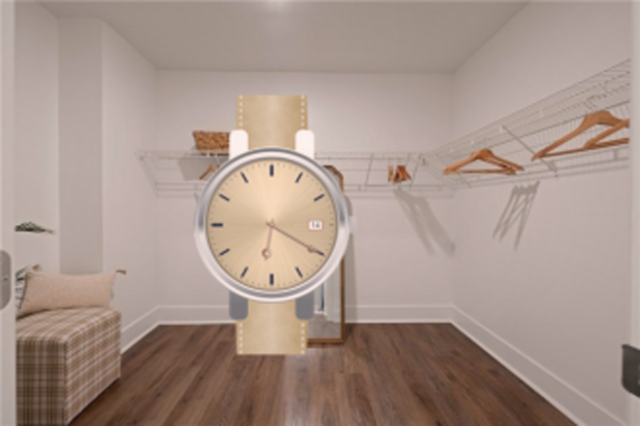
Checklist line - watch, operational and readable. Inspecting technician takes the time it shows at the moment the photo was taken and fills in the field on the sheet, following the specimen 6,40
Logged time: 6,20
